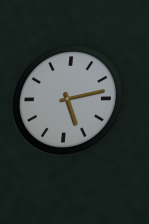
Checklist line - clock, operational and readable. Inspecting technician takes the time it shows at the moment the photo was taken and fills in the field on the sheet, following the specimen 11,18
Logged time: 5,13
